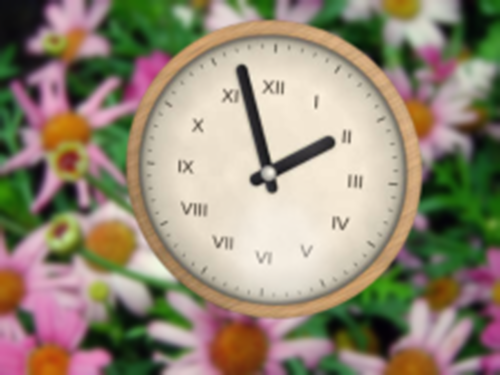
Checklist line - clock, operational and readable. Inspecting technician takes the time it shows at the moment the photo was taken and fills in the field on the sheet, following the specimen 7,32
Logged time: 1,57
